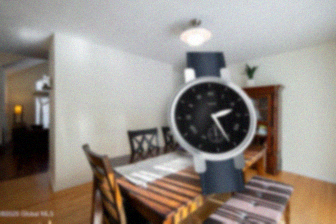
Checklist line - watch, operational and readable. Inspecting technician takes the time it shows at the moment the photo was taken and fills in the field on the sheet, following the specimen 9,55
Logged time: 2,26
